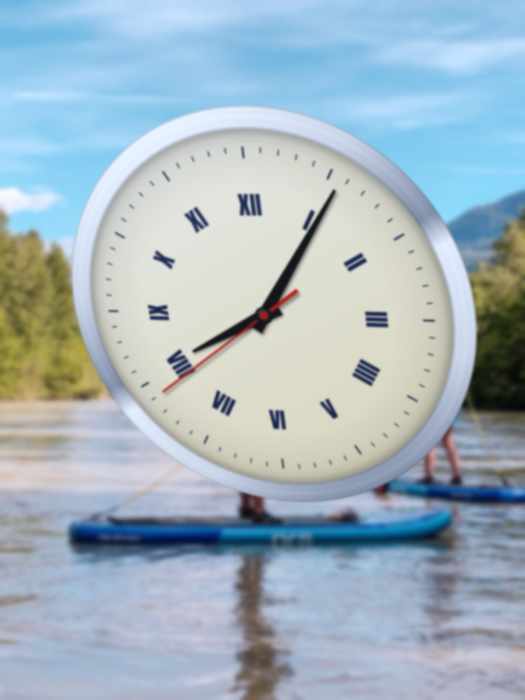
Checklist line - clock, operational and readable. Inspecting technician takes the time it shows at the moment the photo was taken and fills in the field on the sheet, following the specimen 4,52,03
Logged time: 8,05,39
